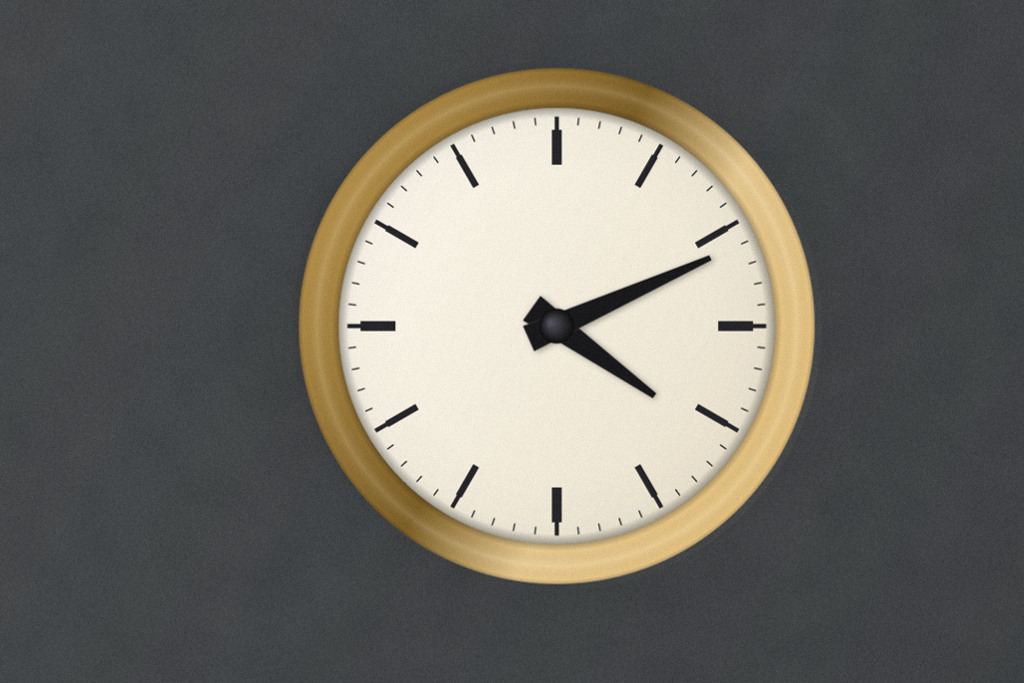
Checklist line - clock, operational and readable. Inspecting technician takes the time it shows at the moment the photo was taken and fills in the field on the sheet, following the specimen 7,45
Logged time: 4,11
